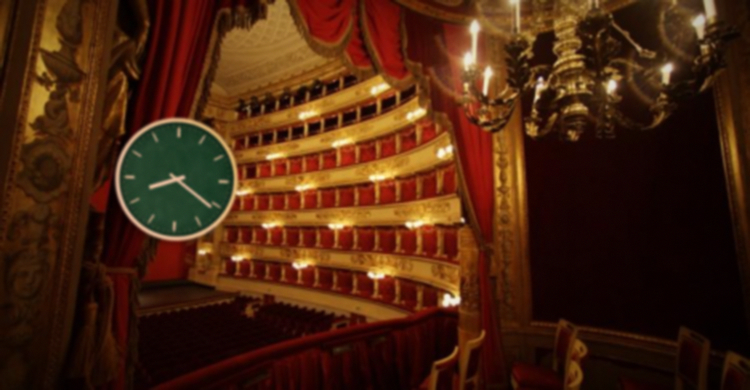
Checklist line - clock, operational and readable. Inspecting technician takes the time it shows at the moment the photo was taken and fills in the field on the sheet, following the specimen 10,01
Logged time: 8,21
